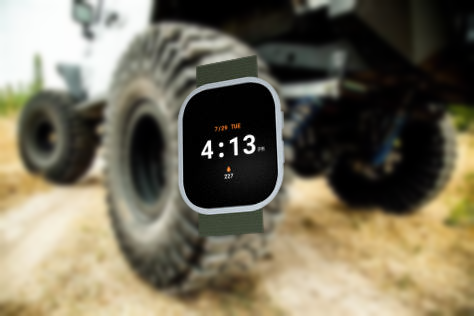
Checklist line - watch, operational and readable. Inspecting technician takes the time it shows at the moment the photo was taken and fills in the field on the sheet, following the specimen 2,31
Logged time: 4,13
